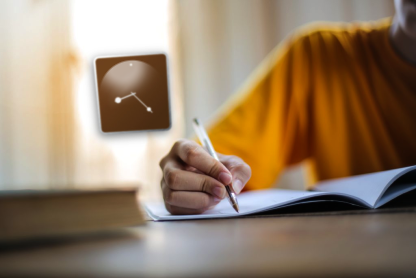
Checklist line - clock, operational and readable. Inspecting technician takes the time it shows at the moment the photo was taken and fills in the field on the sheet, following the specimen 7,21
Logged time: 8,23
